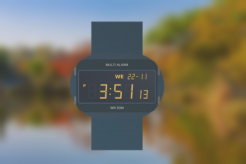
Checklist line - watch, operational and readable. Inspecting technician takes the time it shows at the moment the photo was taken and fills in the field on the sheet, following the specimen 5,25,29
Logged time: 3,51,13
